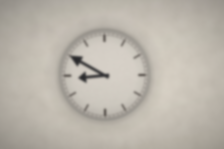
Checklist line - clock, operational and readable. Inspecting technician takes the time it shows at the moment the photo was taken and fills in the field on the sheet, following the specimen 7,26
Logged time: 8,50
